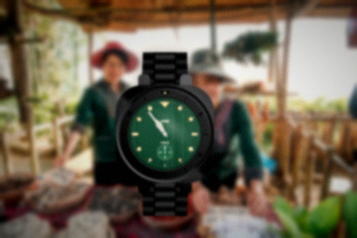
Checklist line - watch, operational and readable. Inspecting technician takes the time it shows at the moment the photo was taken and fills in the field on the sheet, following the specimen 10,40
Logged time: 10,54
